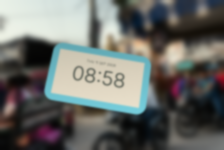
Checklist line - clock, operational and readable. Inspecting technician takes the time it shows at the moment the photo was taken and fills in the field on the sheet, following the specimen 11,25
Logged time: 8,58
